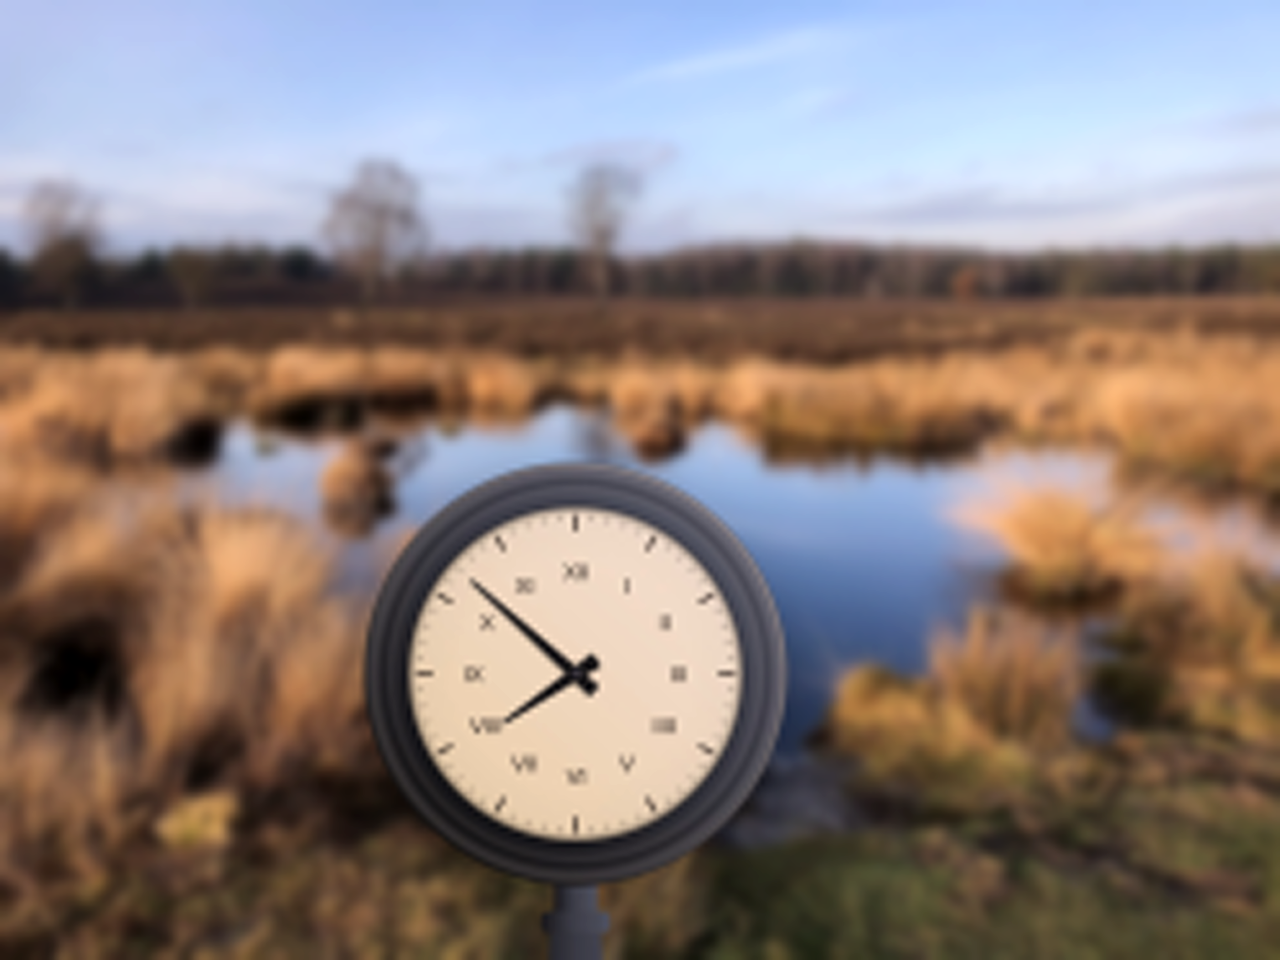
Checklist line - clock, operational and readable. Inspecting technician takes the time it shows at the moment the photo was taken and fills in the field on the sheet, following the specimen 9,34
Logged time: 7,52
